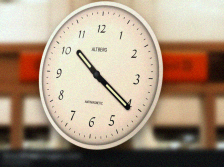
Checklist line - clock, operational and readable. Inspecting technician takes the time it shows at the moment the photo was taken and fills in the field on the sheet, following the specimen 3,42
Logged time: 10,21
